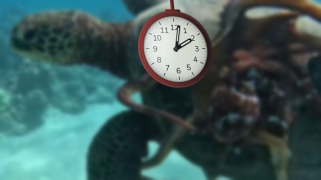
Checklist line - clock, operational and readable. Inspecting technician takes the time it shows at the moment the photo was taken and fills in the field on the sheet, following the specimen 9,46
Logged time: 2,02
